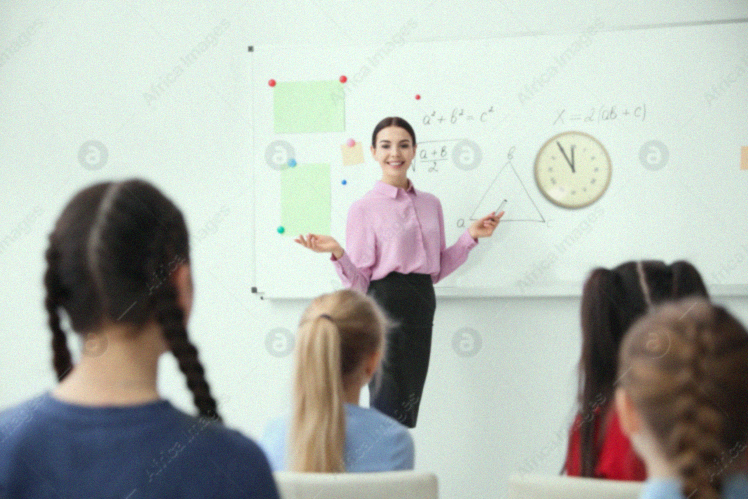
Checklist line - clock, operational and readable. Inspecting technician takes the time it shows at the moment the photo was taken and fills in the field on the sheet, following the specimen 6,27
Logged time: 11,55
